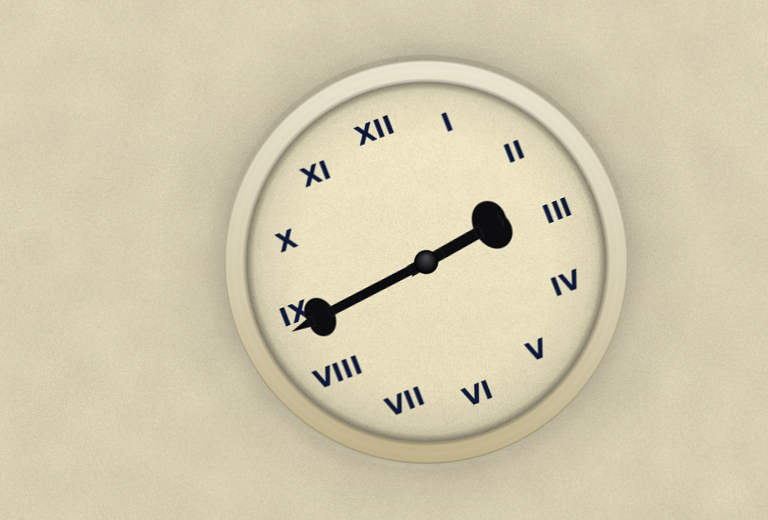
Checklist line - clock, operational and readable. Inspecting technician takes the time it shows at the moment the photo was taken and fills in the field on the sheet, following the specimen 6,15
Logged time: 2,44
